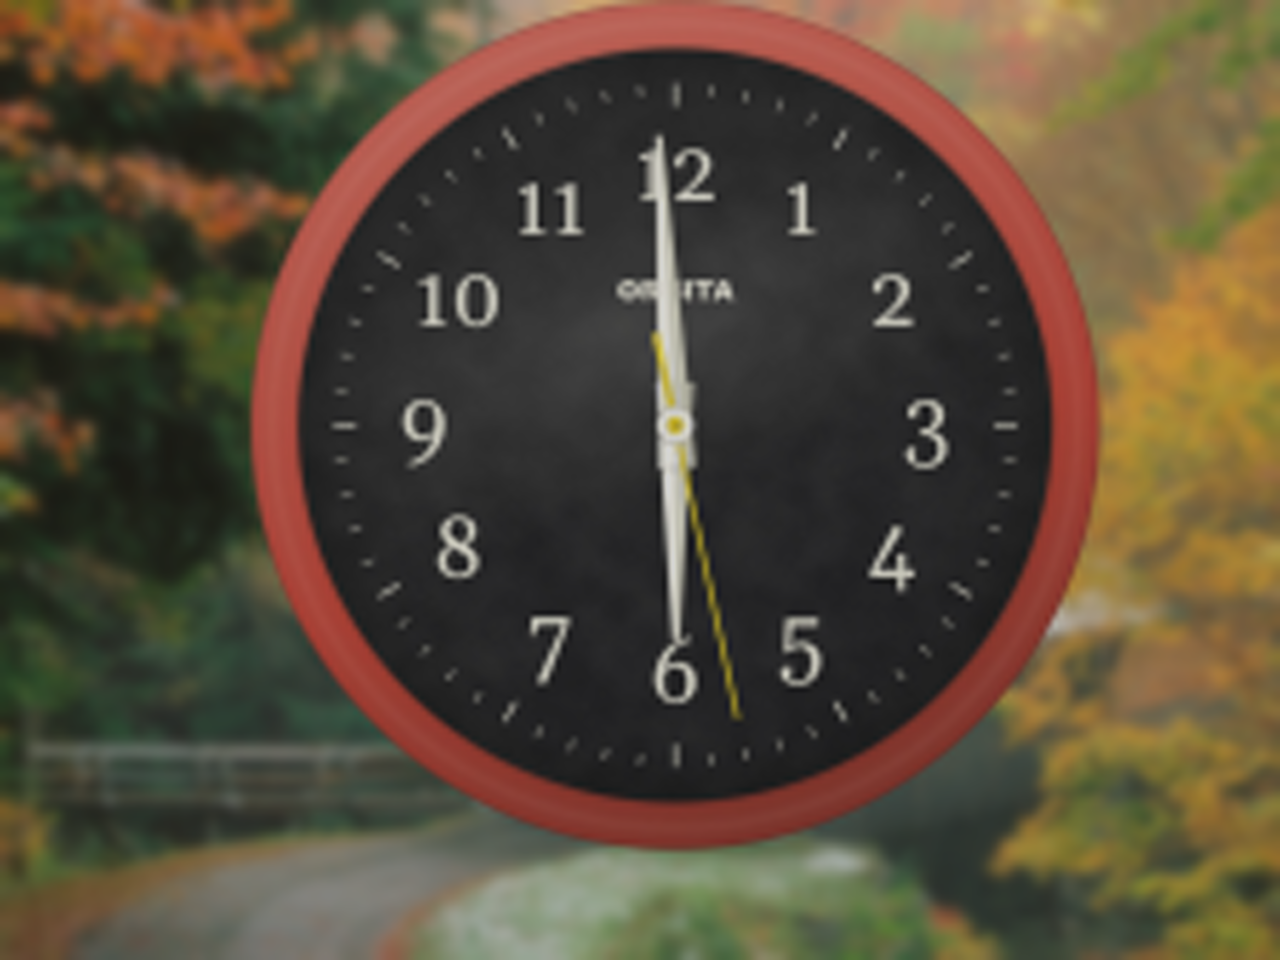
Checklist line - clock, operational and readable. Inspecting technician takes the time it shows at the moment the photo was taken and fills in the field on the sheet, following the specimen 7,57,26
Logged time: 5,59,28
